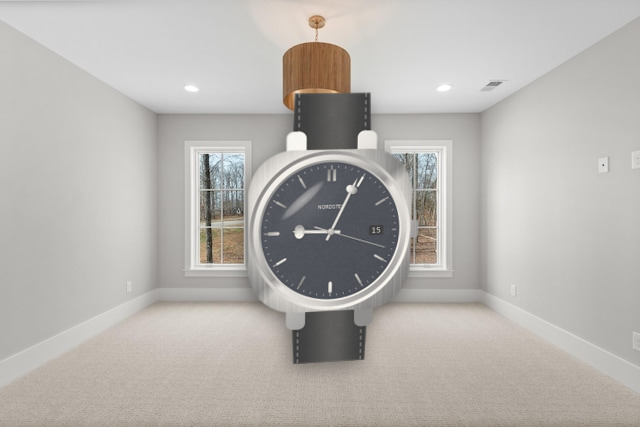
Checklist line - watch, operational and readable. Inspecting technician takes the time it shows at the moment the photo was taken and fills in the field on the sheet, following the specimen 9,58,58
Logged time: 9,04,18
